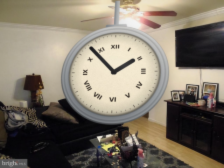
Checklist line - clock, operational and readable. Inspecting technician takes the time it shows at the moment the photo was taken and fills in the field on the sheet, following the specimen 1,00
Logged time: 1,53
